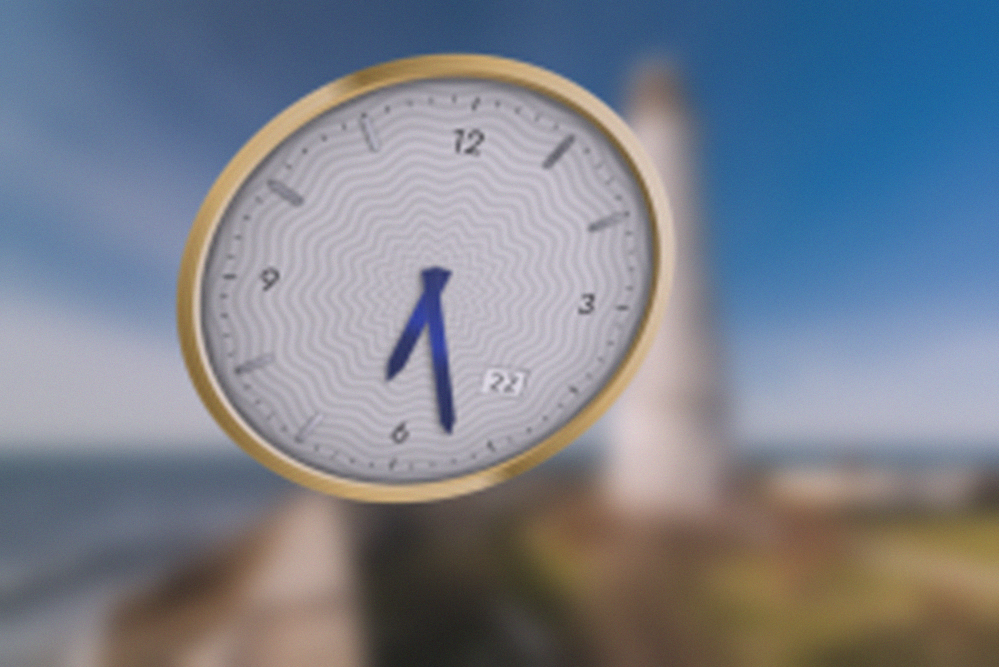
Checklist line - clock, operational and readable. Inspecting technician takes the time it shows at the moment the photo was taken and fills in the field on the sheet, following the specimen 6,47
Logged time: 6,27
